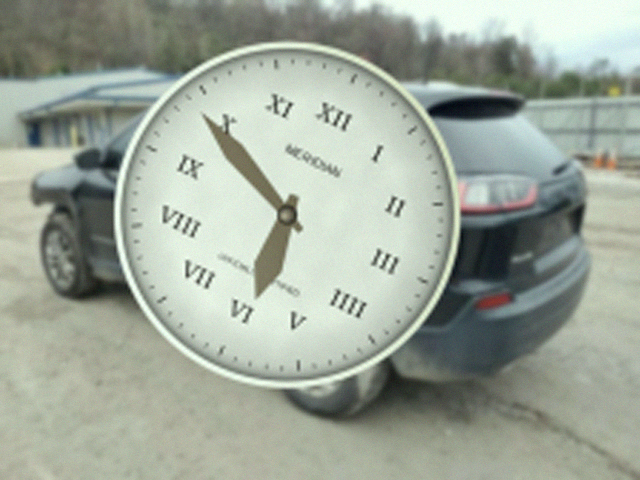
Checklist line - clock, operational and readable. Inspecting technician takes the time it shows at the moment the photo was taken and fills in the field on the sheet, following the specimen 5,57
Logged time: 5,49
